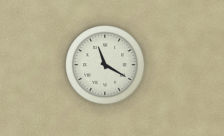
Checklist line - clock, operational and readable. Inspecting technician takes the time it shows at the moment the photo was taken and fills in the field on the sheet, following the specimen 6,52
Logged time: 11,20
